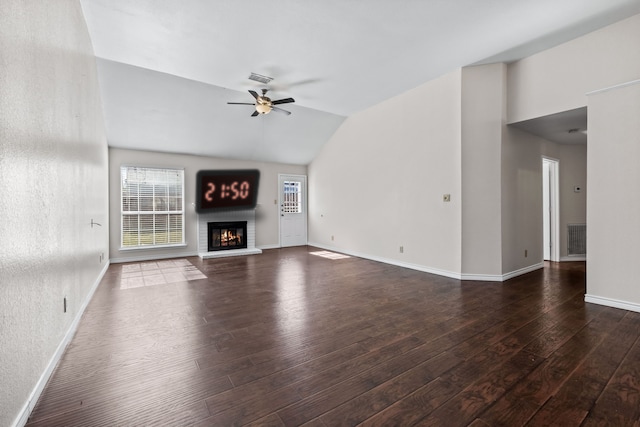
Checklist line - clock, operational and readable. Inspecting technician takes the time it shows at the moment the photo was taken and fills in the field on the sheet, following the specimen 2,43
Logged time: 21,50
